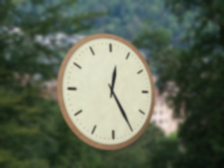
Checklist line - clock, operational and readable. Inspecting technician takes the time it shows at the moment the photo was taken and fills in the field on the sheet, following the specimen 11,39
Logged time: 12,25
